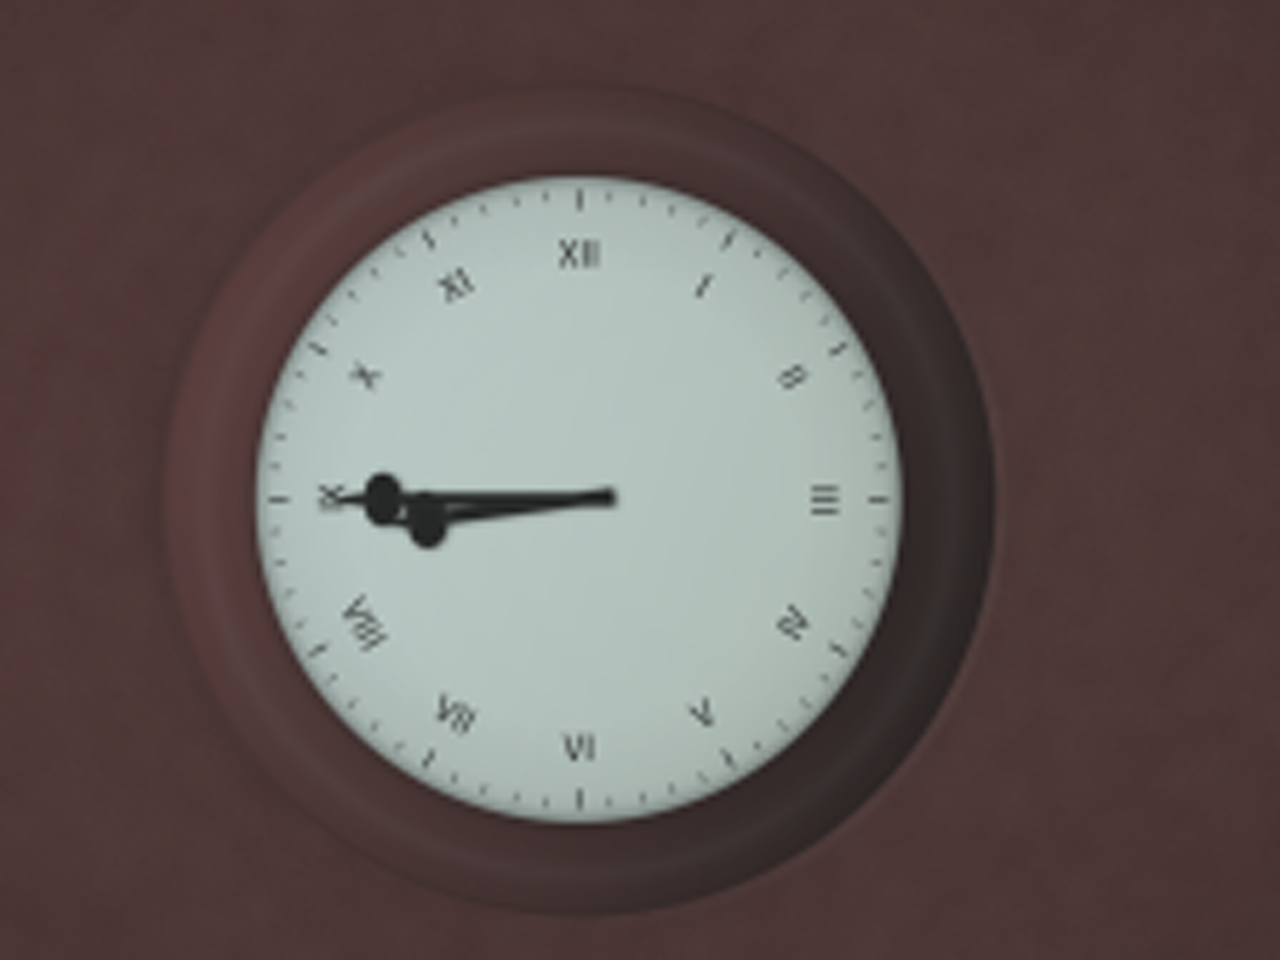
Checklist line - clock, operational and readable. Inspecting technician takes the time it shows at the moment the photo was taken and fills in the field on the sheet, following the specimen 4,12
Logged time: 8,45
